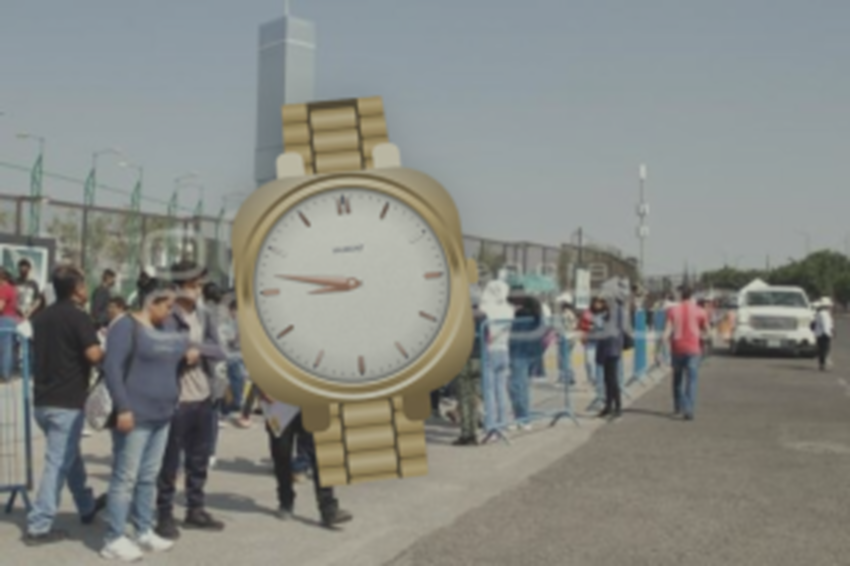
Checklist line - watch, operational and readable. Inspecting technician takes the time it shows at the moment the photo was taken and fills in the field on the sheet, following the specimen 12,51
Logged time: 8,47
